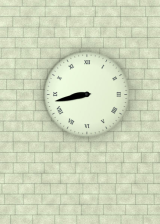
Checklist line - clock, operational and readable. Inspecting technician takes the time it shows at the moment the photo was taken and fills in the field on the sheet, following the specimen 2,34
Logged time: 8,43
